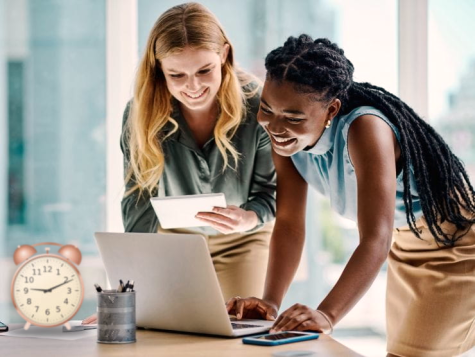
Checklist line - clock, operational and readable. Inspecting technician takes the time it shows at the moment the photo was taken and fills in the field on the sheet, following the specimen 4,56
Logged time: 9,11
